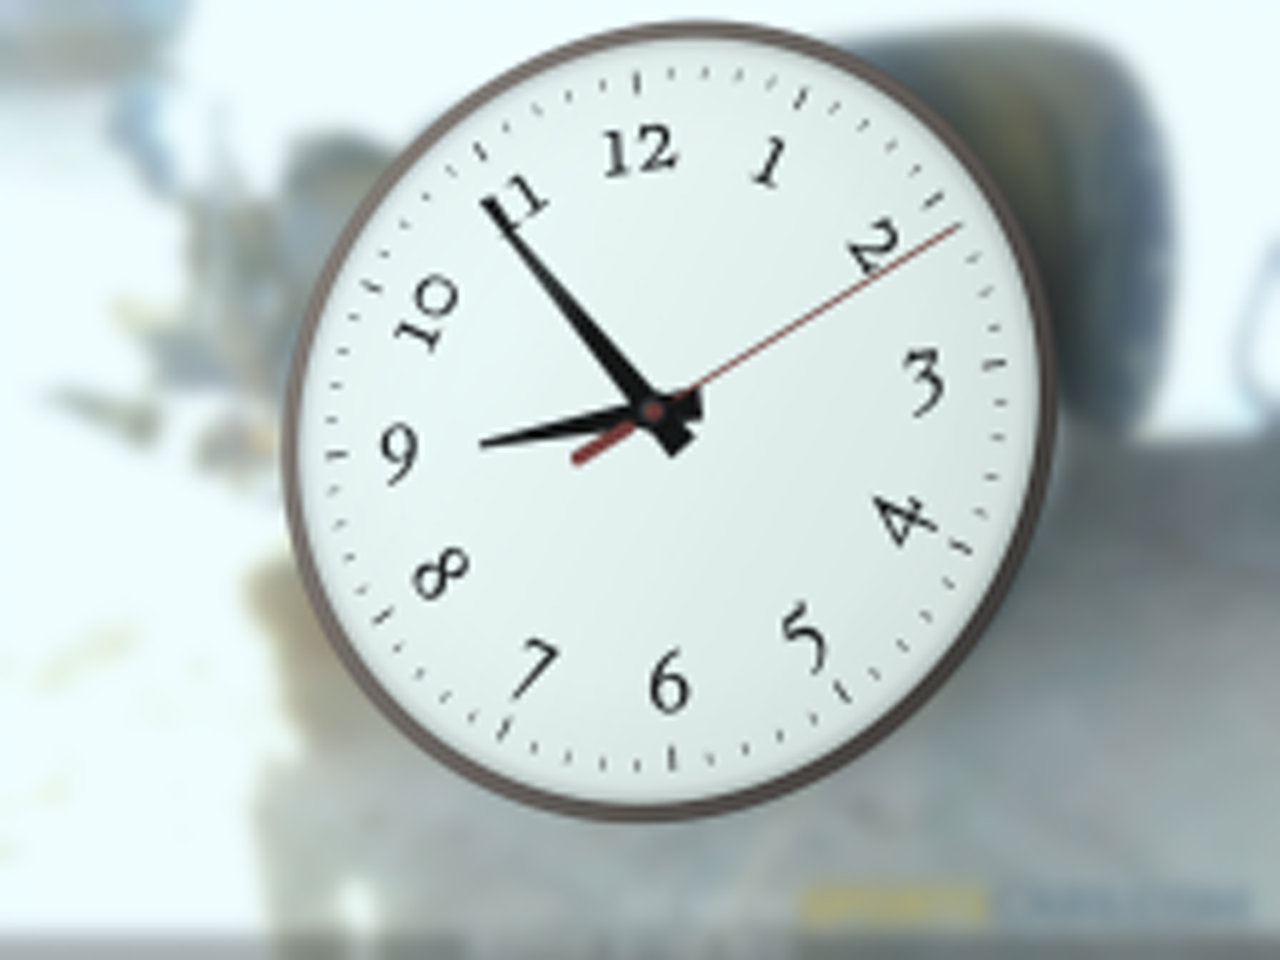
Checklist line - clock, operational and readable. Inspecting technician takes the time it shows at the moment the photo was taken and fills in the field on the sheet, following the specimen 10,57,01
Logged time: 8,54,11
